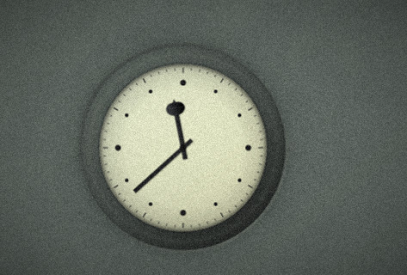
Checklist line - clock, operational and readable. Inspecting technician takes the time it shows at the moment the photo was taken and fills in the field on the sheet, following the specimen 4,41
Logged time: 11,38
